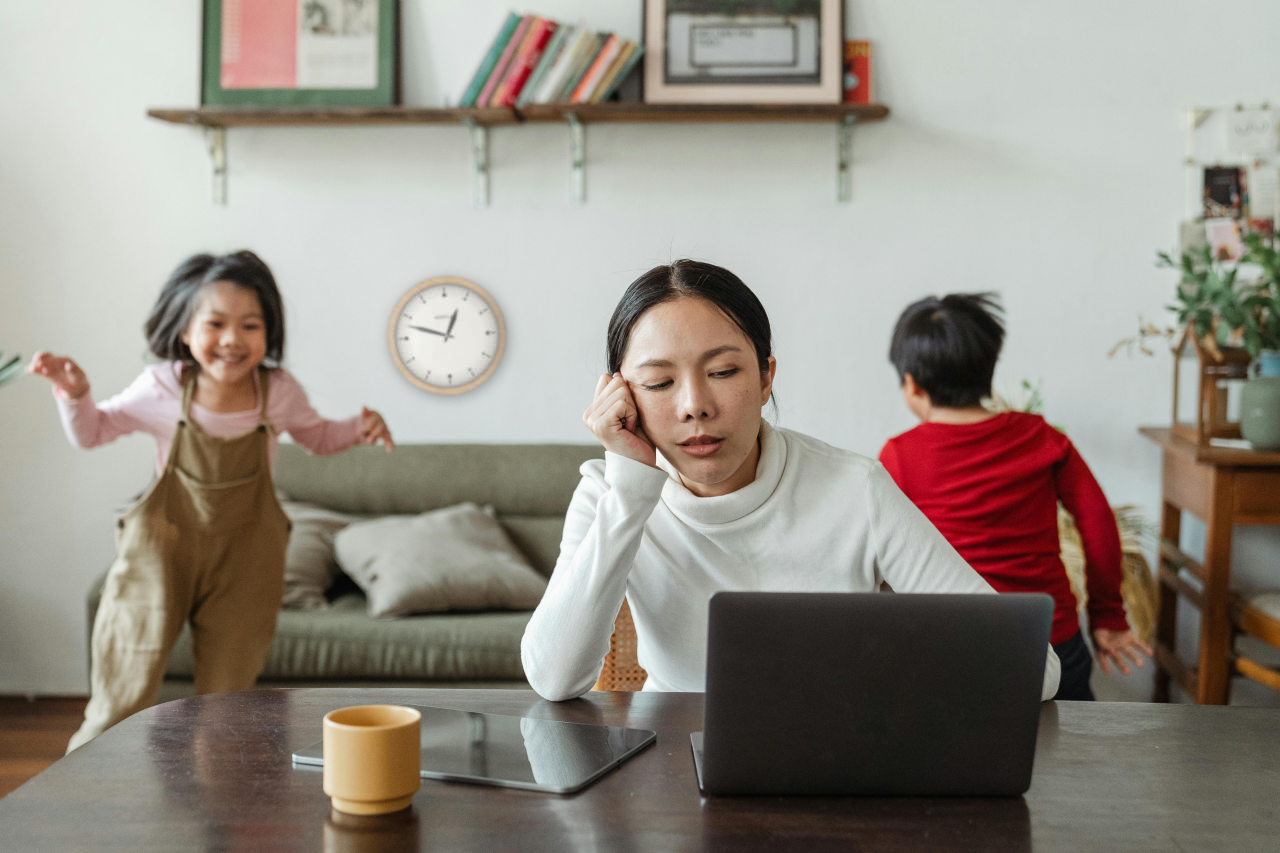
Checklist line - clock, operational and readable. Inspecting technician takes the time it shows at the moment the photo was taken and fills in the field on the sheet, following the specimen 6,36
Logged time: 12,48
